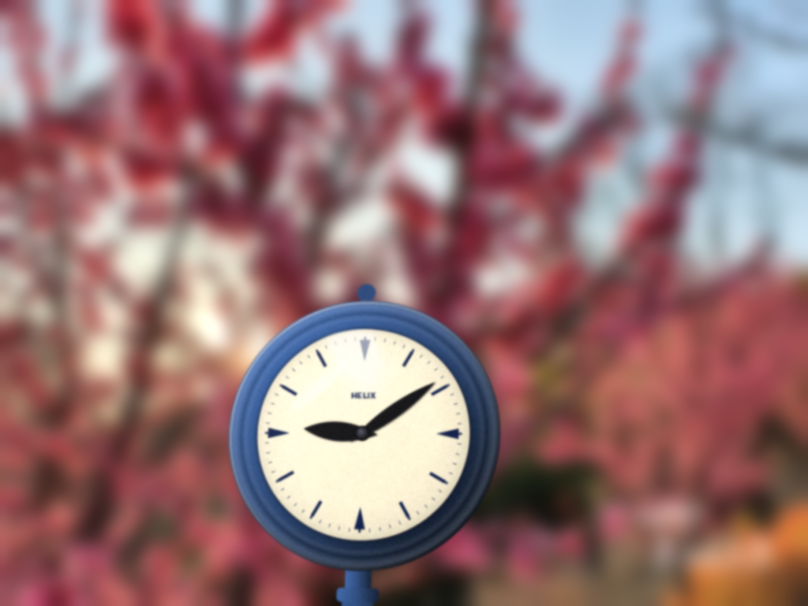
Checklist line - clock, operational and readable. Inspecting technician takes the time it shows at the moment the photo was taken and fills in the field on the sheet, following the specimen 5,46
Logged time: 9,09
